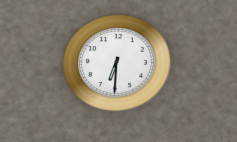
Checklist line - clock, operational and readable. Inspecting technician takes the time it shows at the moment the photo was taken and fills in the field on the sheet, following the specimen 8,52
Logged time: 6,30
